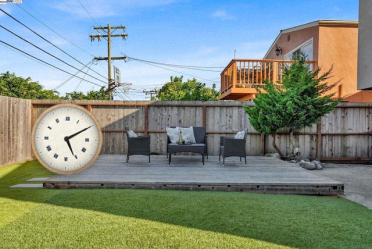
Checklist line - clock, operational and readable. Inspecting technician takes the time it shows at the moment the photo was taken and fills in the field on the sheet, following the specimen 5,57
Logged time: 5,10
